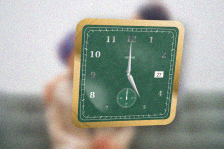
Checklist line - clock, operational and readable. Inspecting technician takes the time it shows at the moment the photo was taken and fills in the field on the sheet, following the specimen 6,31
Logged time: 5,00
